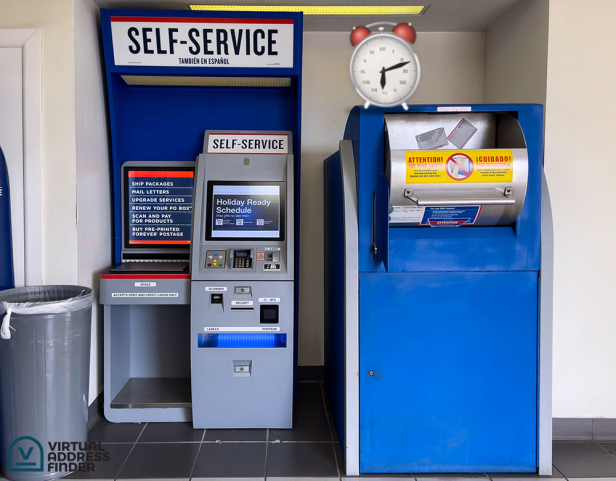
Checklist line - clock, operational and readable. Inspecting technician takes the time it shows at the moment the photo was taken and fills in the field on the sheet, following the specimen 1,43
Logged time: 6,12
